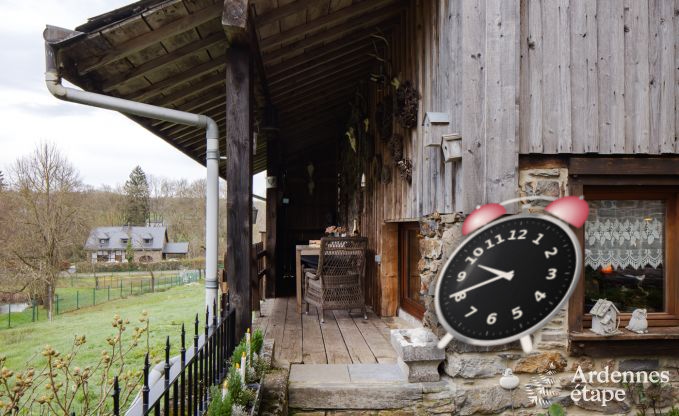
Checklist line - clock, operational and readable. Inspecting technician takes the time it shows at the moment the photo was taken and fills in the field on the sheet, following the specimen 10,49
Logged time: 9,41
